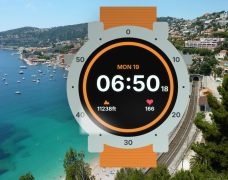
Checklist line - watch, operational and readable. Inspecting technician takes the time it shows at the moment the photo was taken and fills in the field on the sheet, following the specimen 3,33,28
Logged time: 6,50,18
